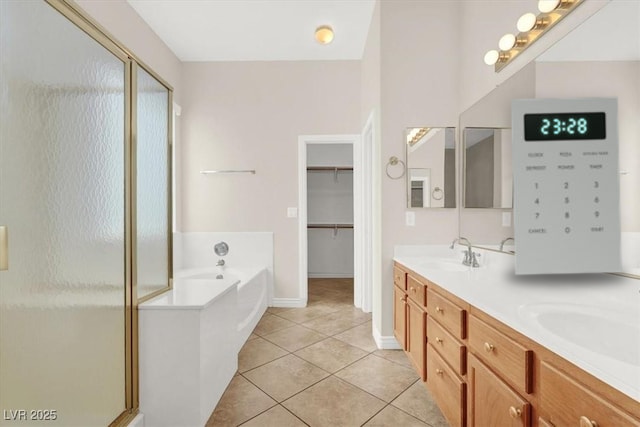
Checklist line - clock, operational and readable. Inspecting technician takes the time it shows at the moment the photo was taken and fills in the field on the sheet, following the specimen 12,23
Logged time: 23,28
